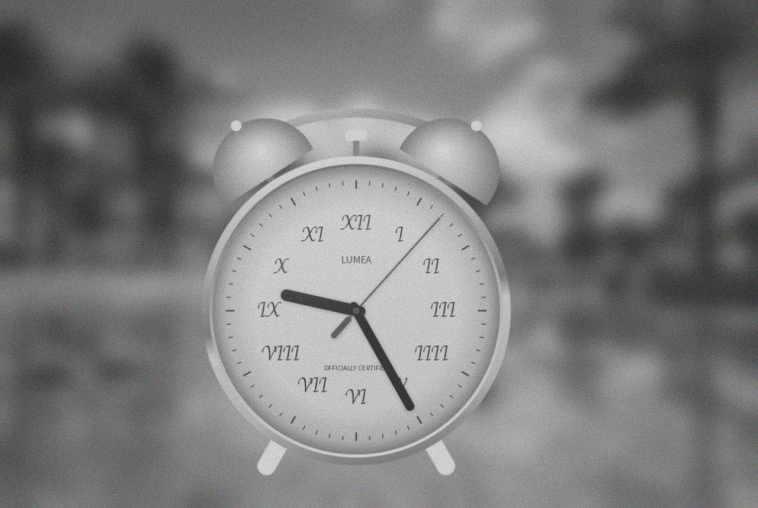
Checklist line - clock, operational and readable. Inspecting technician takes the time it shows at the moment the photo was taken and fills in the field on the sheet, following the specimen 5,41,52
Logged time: 9,25,07
